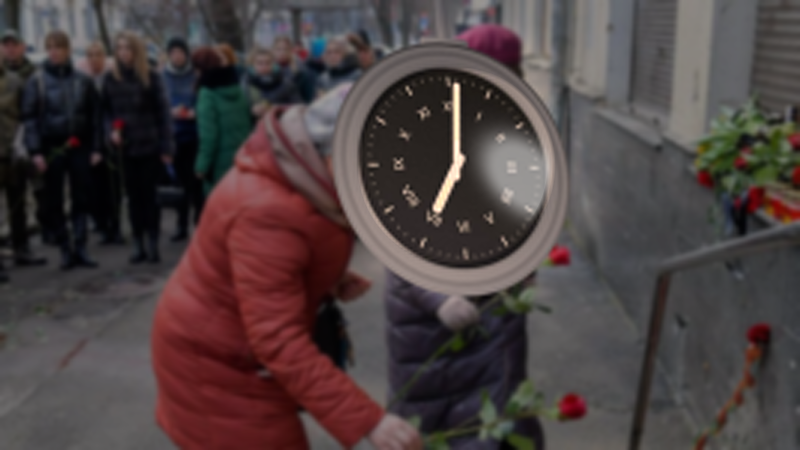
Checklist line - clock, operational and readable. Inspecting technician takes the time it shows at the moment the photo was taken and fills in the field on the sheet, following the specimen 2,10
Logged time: 7,01
